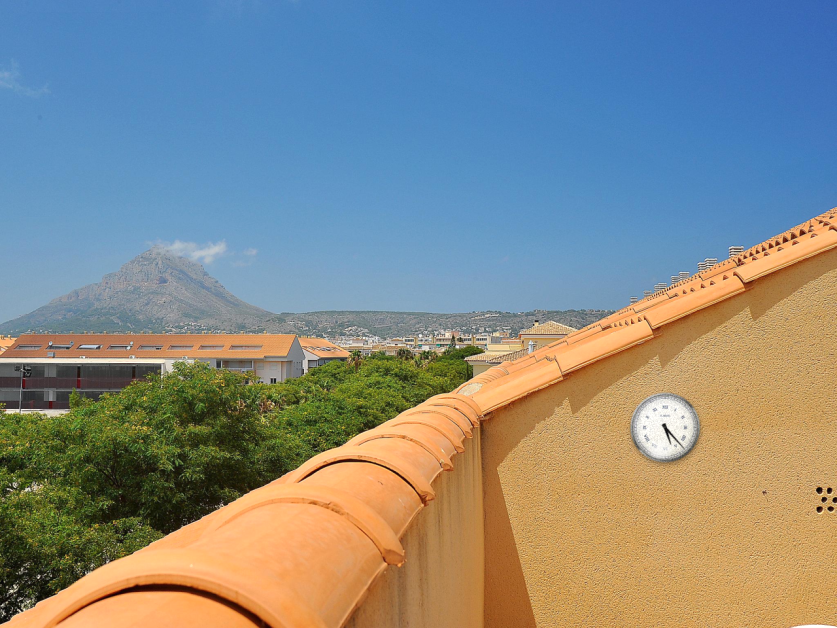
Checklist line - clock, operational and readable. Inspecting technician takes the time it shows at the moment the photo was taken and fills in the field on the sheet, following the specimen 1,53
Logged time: 5,23
